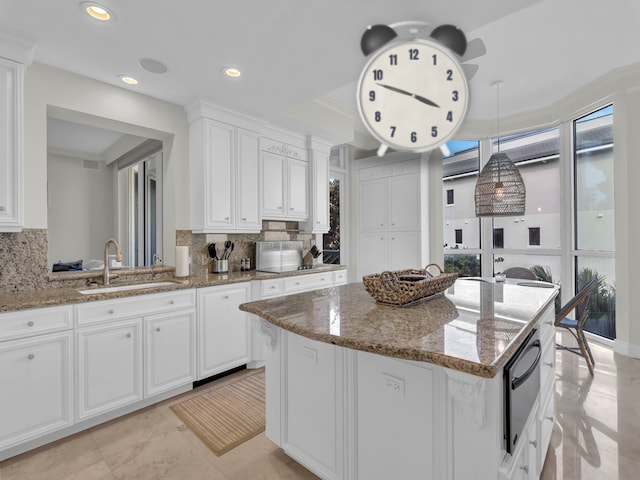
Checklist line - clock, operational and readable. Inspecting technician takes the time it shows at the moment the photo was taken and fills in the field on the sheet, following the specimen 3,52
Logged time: 3,48
